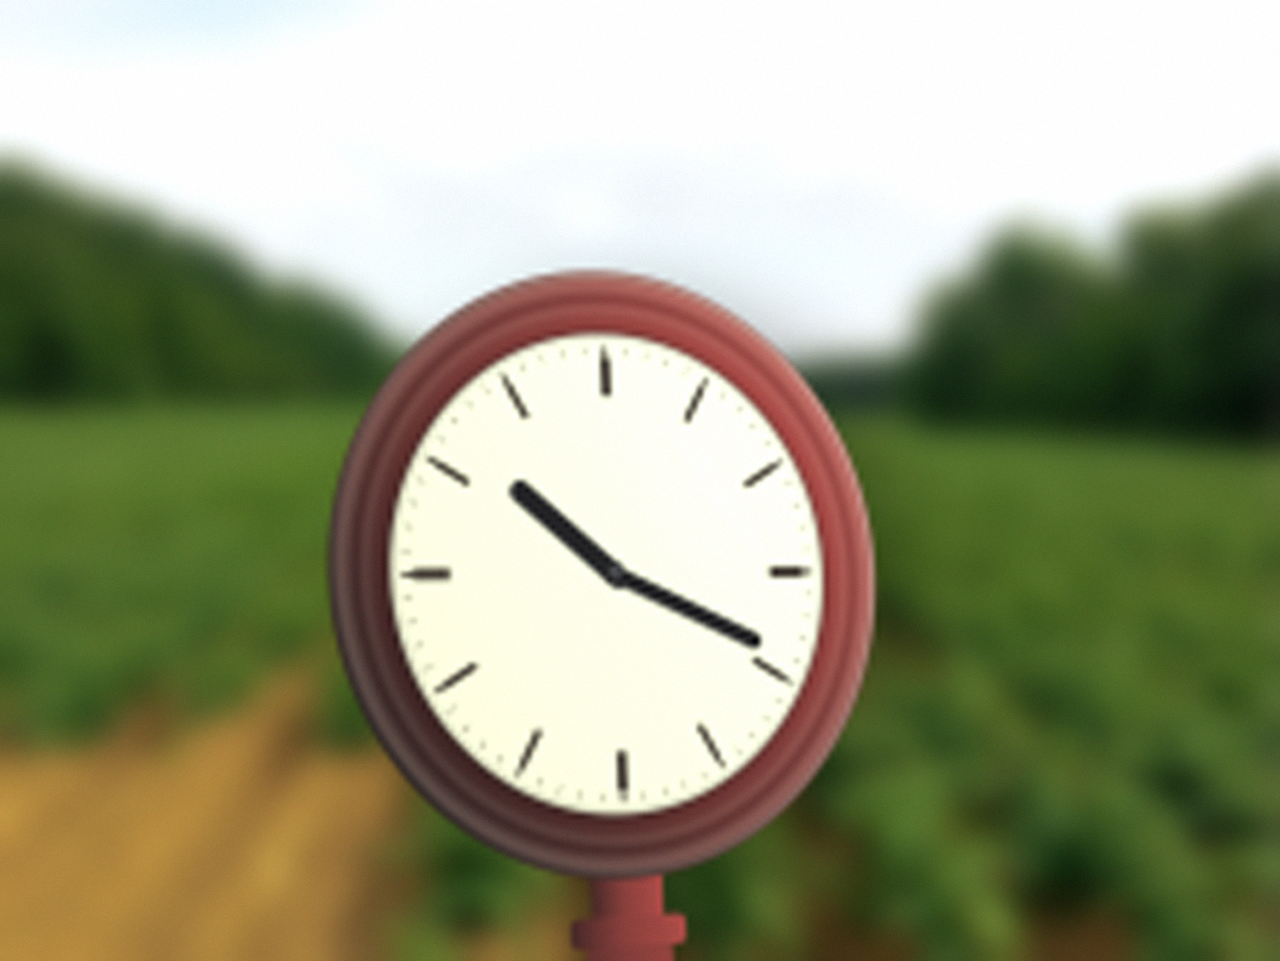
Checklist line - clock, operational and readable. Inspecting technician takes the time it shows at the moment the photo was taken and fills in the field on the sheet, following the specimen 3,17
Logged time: 10,19
